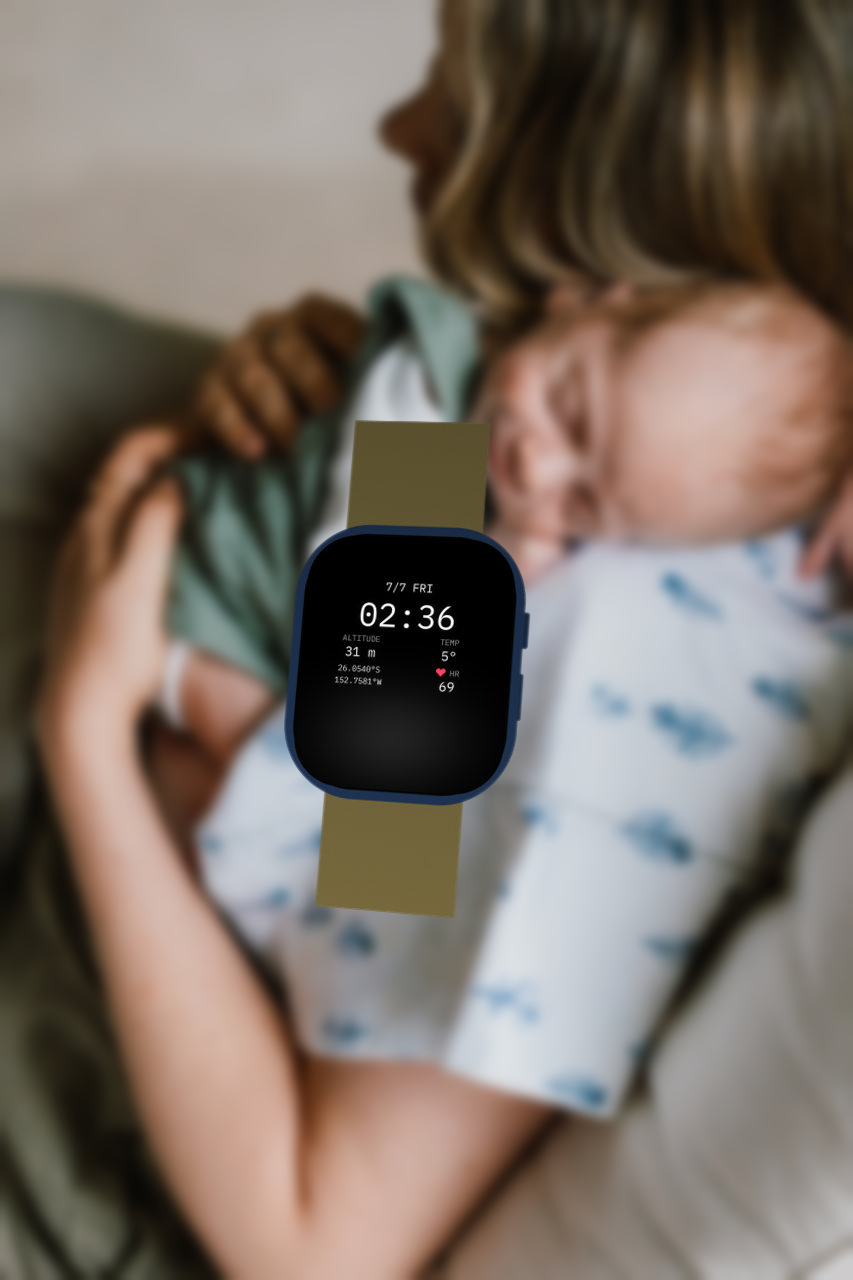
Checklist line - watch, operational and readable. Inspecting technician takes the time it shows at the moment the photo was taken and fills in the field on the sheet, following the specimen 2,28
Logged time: 2,36
